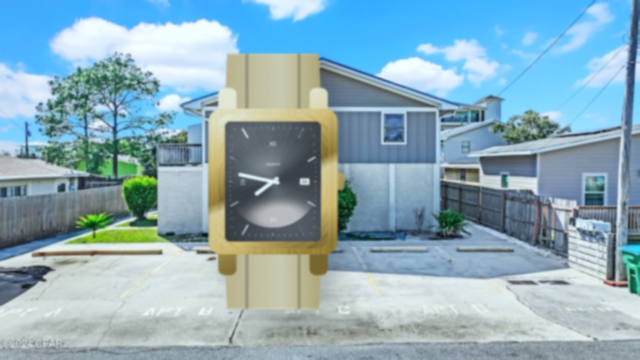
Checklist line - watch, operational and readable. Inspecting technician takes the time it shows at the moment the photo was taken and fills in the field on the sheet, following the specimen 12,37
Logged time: 7,47
